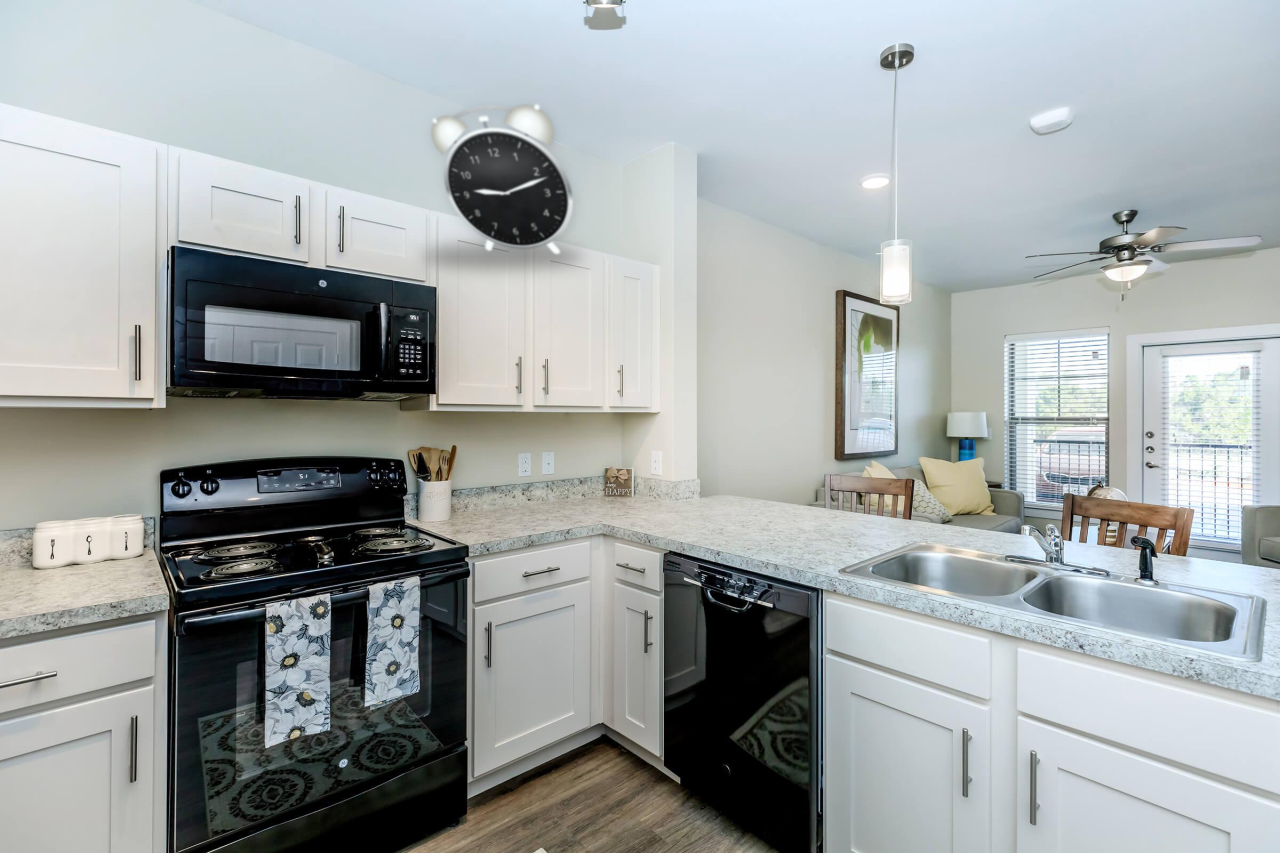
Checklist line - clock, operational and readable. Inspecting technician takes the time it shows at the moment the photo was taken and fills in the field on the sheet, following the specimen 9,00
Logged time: 9,12
